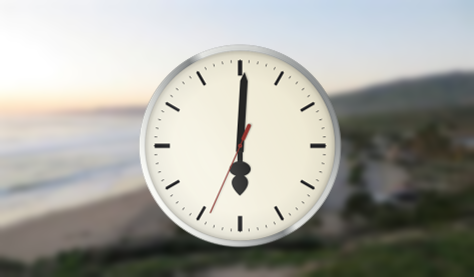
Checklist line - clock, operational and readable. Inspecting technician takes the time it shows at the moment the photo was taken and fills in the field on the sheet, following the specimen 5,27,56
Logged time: 6,00,34
